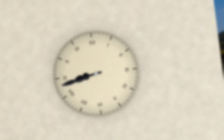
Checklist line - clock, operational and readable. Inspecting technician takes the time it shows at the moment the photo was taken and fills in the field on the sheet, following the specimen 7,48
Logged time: 8,43
